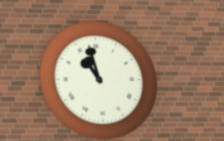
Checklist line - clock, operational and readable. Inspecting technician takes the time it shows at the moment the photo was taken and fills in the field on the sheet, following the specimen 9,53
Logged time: 10,58
